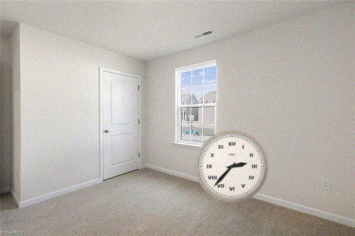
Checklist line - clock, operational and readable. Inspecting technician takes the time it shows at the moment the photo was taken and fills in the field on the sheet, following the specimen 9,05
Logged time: 2,37
